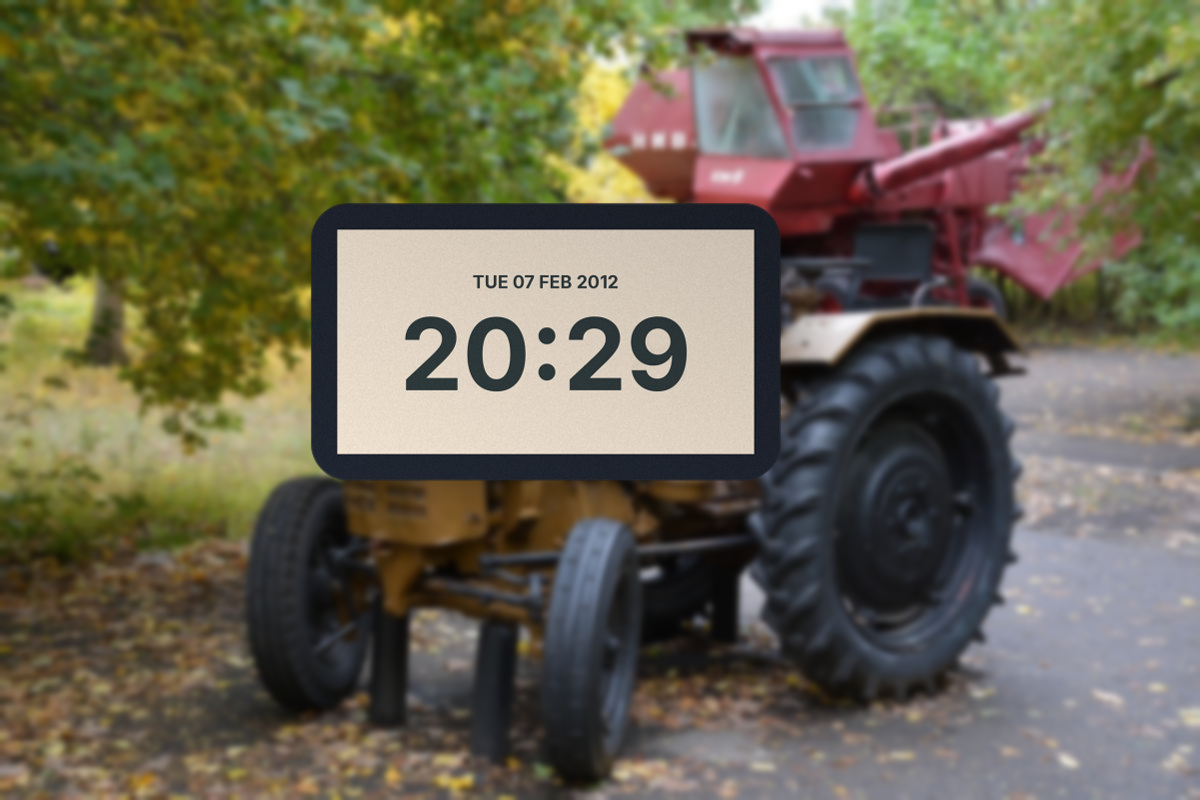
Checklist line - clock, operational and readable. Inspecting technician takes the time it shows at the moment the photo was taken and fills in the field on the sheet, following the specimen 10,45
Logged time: 20,29
